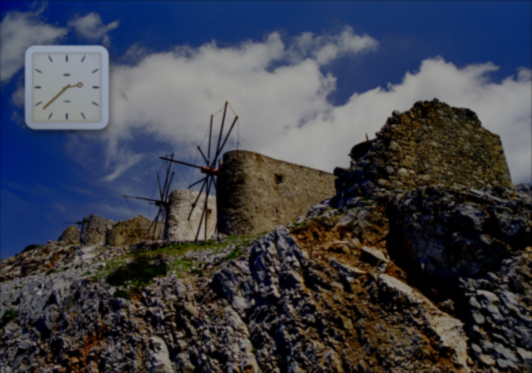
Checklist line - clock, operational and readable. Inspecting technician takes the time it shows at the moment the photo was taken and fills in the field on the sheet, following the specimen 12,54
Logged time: 2,38
